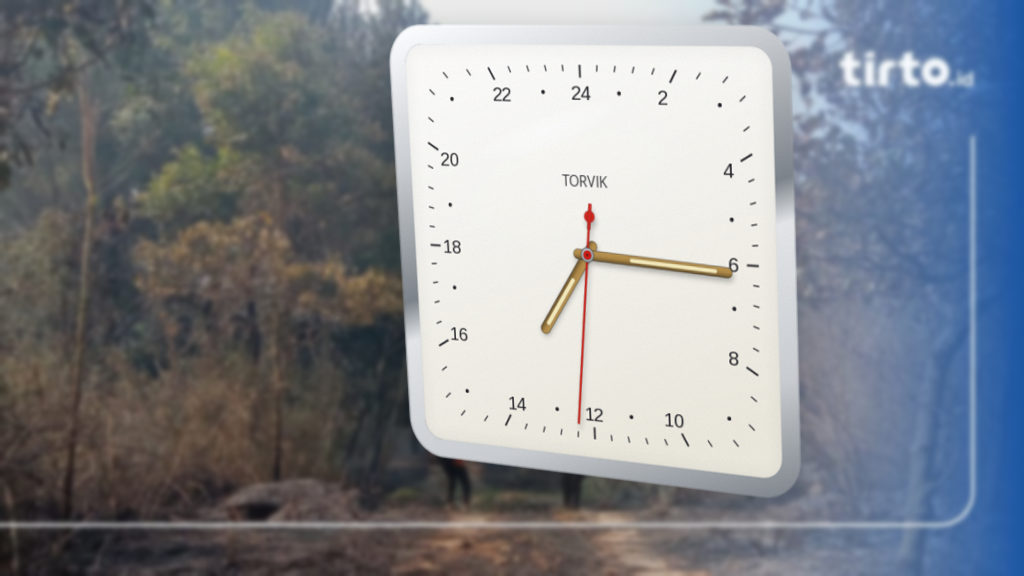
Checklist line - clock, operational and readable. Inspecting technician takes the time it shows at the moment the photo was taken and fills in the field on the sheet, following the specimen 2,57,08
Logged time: 14,15,31
